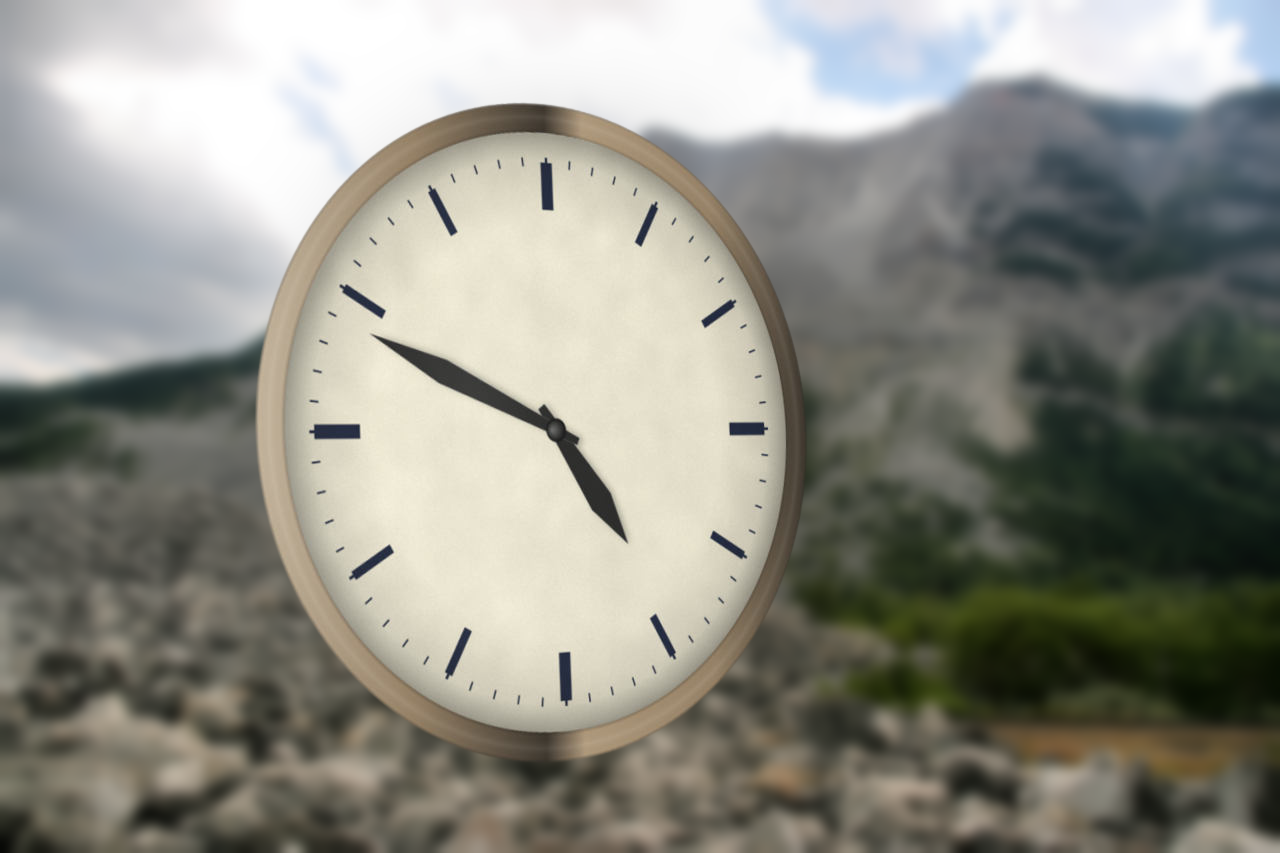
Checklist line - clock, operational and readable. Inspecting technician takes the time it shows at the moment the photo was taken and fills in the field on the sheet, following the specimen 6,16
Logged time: 4,49
